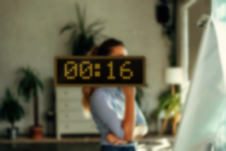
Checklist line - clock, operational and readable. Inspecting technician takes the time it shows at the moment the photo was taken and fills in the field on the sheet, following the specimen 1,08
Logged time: 0,16
